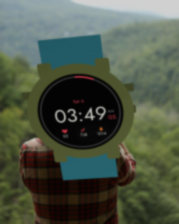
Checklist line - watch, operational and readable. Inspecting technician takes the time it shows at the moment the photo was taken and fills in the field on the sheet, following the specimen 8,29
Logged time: 3,49
